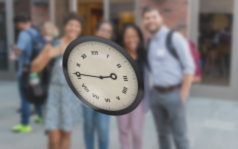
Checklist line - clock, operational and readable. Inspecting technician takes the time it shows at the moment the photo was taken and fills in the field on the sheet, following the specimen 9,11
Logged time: 2,46
